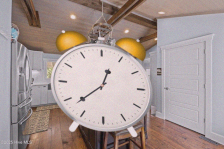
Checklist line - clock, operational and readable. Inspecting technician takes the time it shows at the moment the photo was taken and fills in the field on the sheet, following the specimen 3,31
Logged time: 12,38
